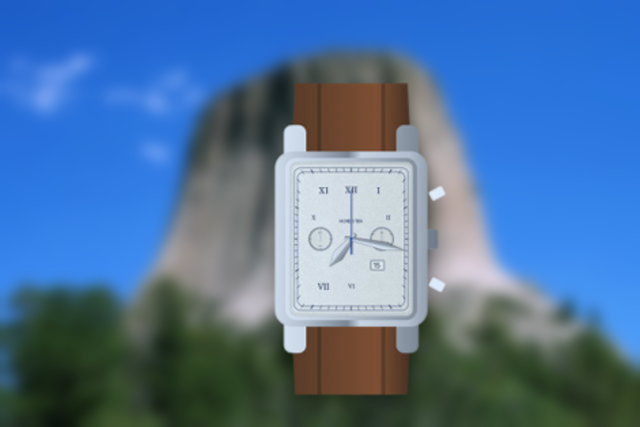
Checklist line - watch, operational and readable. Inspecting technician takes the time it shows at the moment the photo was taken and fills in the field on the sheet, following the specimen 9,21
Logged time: 7,17
